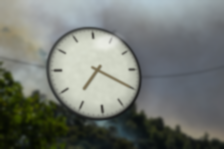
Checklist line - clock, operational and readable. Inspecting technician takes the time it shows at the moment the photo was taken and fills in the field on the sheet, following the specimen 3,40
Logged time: 7,20
